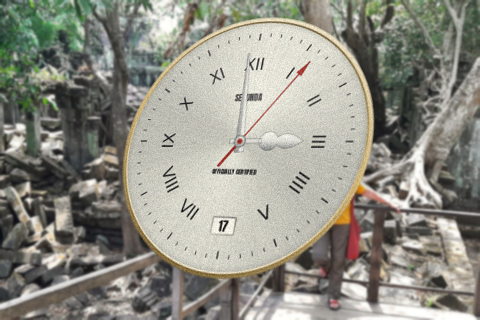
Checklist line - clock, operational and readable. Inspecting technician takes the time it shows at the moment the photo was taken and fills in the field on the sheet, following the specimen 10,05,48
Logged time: 2,59,06
